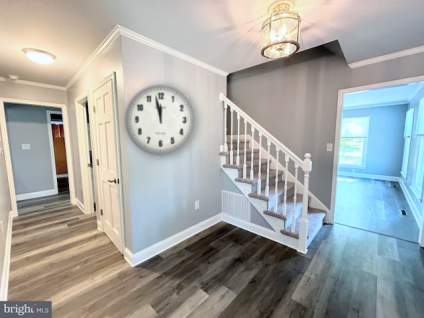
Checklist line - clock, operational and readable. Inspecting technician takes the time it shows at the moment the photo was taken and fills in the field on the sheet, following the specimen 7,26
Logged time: 11,58
